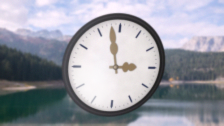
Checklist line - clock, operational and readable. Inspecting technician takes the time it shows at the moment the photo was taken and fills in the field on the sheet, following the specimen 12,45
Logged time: 2,58
